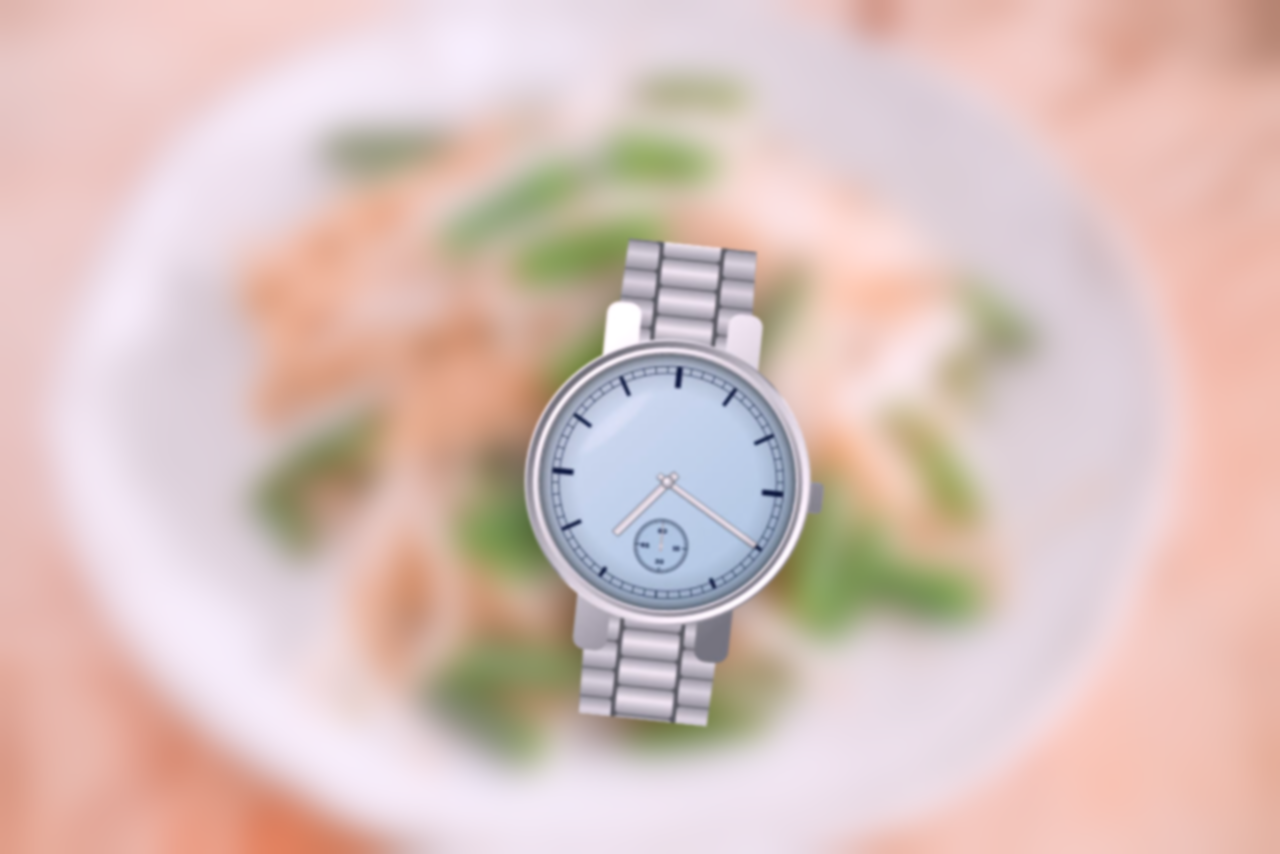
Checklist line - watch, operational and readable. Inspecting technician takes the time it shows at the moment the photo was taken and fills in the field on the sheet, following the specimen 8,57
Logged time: 7,20
